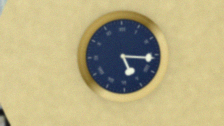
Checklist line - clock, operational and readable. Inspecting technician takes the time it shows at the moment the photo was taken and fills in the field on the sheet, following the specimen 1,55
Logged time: 5,16
